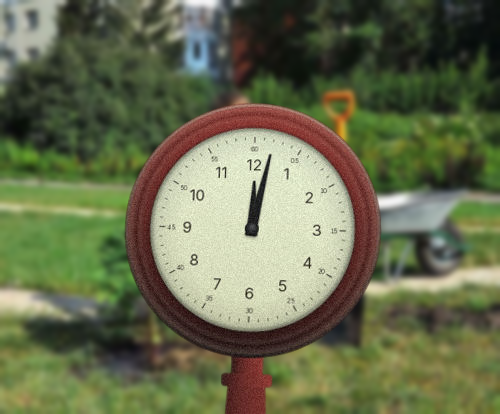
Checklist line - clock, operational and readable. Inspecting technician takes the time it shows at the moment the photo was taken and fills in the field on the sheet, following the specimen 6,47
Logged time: 12,02
